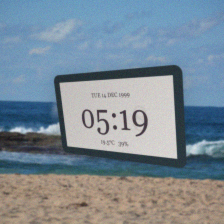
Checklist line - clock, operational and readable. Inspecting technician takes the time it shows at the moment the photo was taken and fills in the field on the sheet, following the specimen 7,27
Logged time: 5,19
